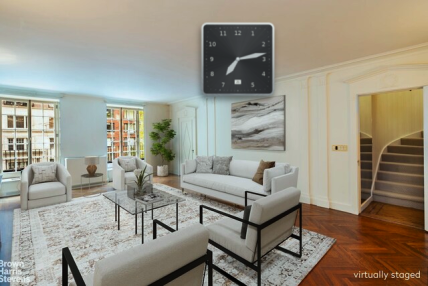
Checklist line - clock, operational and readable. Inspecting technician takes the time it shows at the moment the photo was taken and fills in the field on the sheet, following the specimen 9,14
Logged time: 7,13
